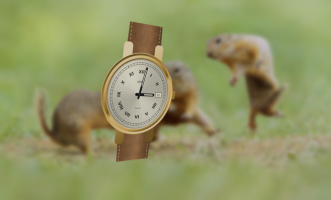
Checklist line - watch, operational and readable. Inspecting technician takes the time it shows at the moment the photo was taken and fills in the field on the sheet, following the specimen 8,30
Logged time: 3,02
